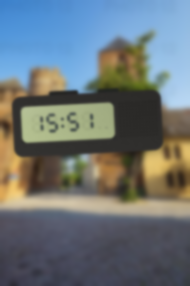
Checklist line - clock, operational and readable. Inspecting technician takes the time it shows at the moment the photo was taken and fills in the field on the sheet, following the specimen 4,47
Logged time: 15,51
